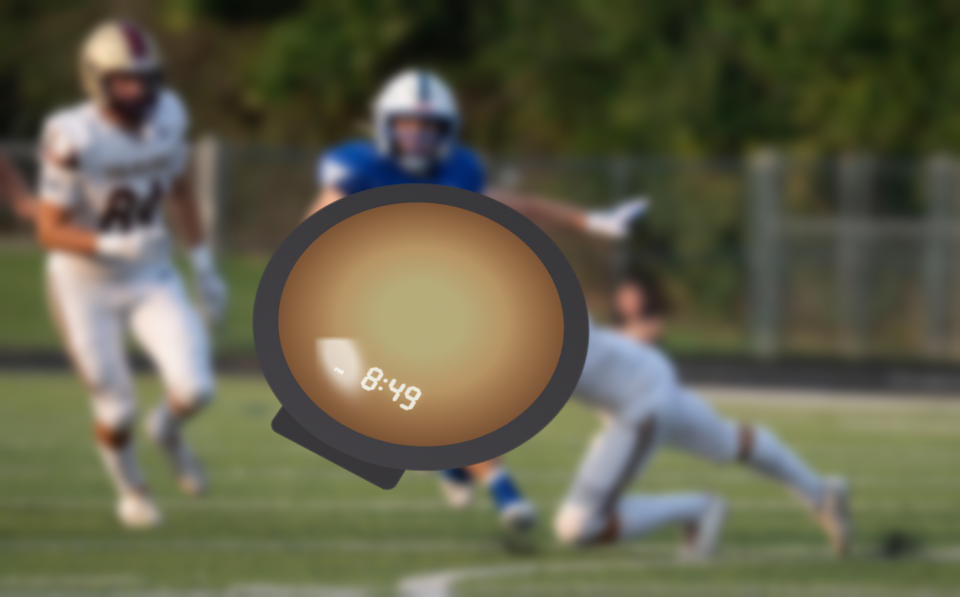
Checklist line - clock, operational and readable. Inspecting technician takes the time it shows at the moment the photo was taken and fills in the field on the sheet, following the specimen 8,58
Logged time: 8,49
